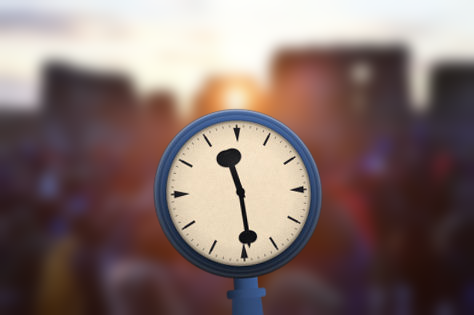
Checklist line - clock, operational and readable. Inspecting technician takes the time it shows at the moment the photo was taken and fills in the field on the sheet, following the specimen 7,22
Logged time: 11,29
